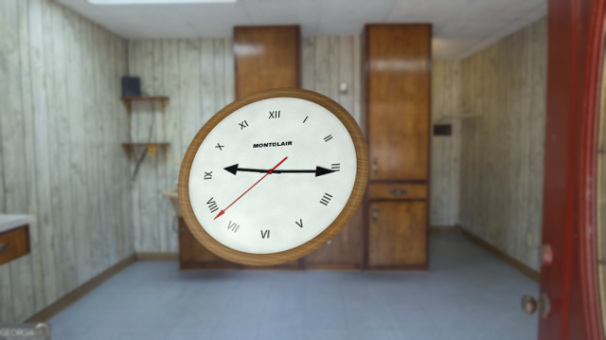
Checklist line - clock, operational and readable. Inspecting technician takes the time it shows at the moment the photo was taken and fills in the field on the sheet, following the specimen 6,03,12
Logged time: 9,15,38
